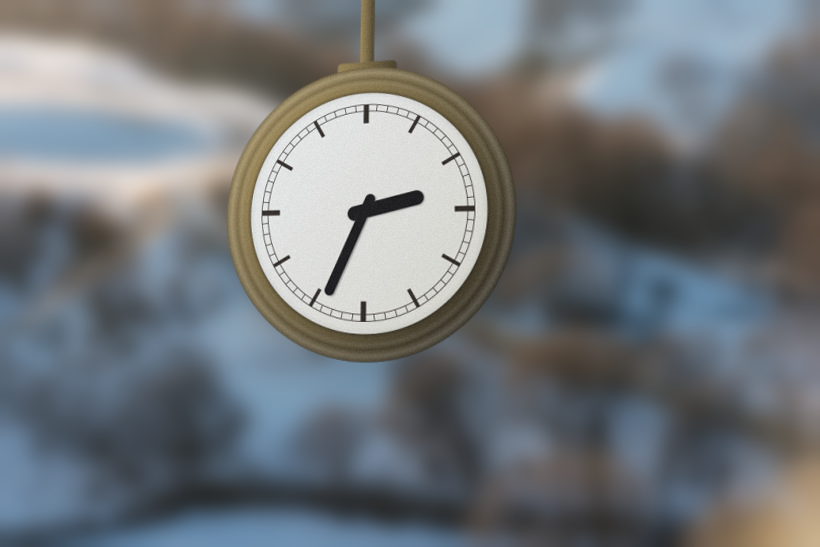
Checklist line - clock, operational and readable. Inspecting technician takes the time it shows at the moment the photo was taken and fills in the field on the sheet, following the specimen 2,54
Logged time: 2,34
